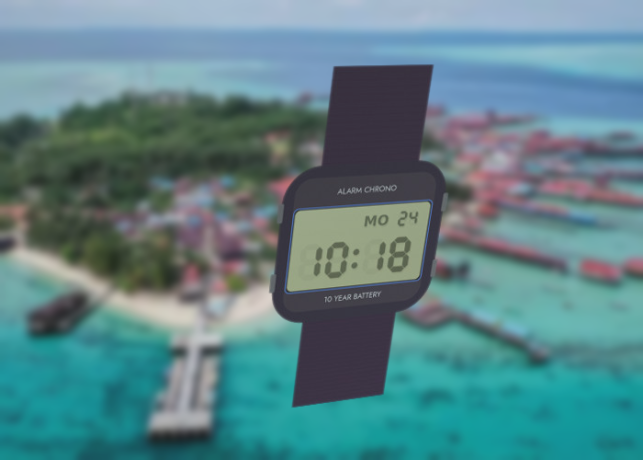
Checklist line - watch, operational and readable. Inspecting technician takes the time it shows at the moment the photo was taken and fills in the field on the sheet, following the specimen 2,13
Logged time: 10,18
